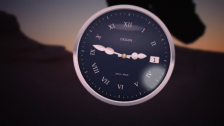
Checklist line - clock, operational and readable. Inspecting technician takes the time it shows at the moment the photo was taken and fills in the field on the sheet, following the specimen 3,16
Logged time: 2,47
